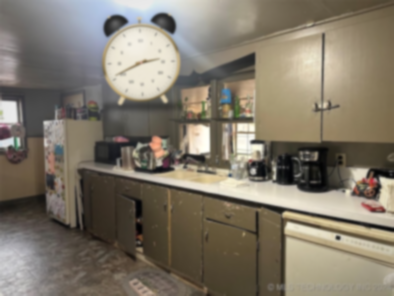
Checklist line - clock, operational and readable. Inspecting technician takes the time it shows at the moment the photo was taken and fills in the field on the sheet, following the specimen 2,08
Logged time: 2,41
